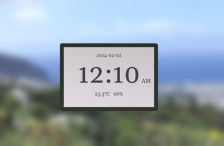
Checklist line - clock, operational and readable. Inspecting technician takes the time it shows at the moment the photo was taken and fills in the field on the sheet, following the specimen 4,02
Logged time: 12,10
